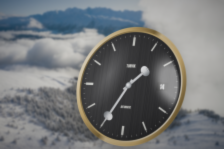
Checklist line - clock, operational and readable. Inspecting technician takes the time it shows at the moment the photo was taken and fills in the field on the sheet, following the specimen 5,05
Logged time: 1,35
